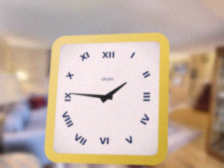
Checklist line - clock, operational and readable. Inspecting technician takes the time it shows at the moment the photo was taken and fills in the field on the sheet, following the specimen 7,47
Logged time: 1,46
